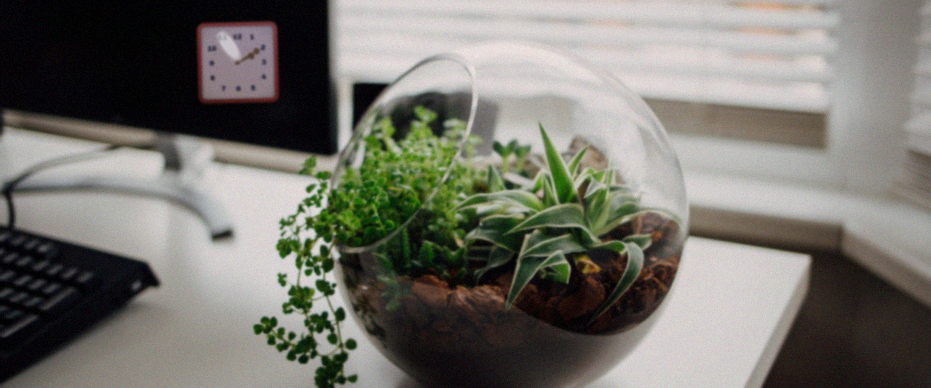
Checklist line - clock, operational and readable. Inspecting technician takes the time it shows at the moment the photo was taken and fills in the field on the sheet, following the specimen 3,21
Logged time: 2,10
